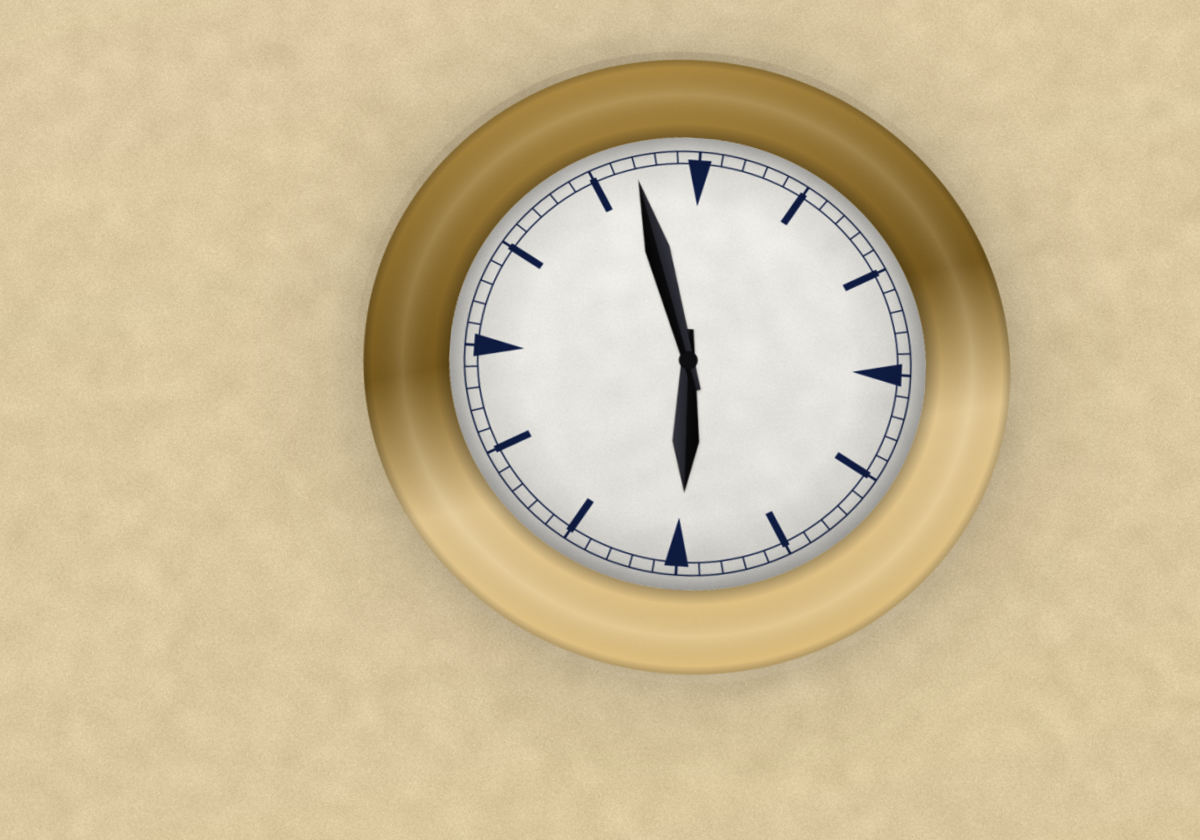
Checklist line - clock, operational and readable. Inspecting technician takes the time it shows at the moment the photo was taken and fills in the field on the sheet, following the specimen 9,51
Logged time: 5,57
